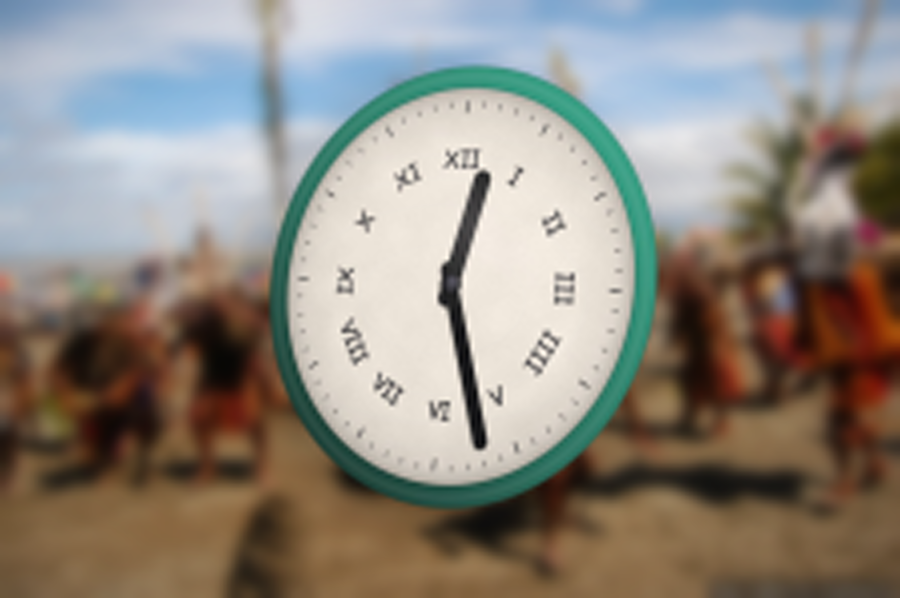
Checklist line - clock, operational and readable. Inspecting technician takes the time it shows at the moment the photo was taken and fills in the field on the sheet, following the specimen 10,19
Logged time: 12,27
